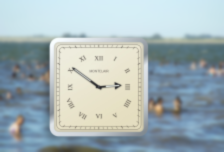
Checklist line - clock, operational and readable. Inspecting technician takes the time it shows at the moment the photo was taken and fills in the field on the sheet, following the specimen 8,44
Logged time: 2,51
